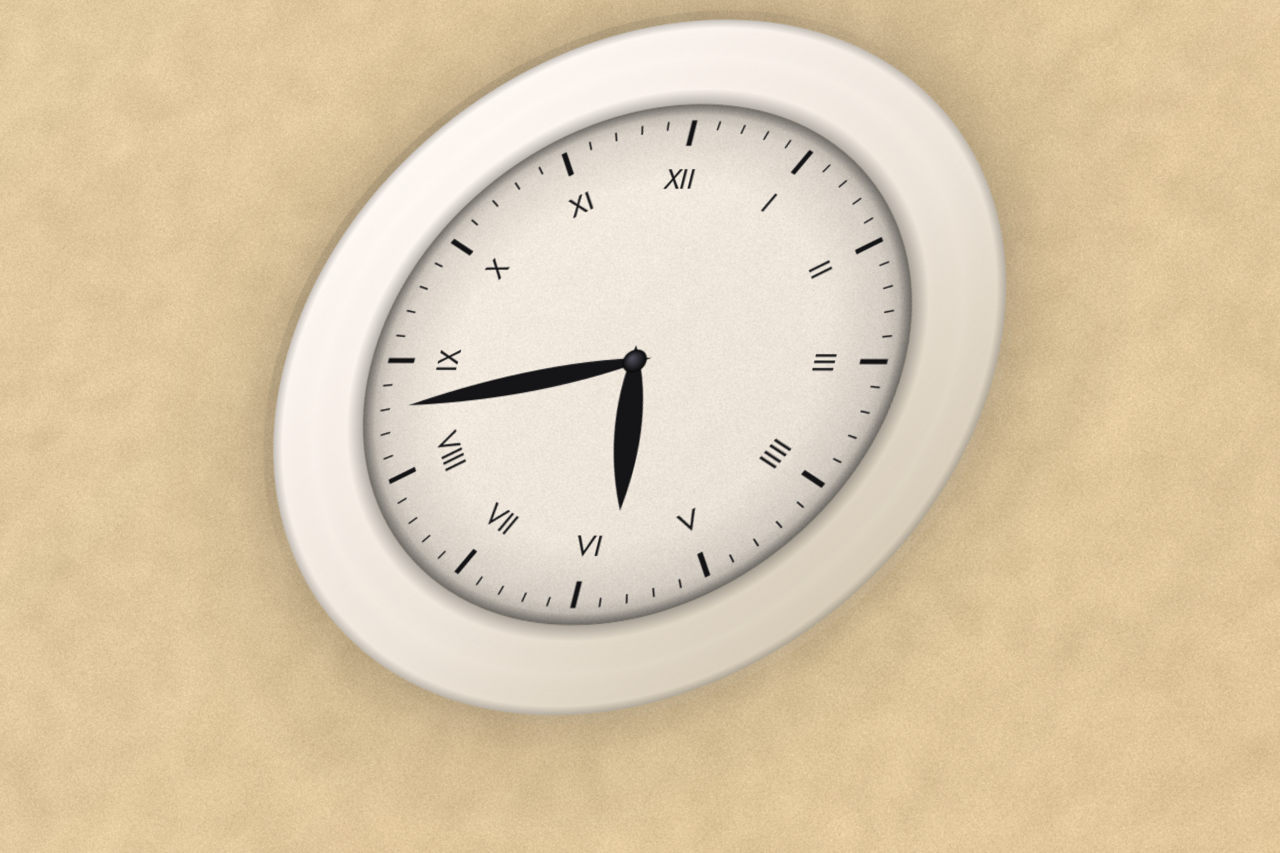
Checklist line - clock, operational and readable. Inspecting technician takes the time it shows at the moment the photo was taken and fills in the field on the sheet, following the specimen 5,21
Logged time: 5,43
